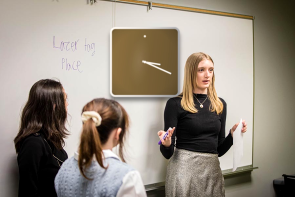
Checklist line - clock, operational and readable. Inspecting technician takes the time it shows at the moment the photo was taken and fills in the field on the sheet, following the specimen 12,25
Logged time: 3,19
